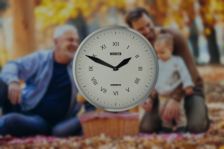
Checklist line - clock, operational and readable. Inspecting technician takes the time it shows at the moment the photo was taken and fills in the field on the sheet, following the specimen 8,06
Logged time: 1,49
